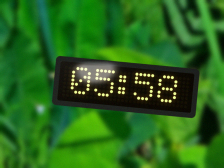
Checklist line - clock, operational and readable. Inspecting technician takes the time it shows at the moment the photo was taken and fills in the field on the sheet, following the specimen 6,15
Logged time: 5,58
